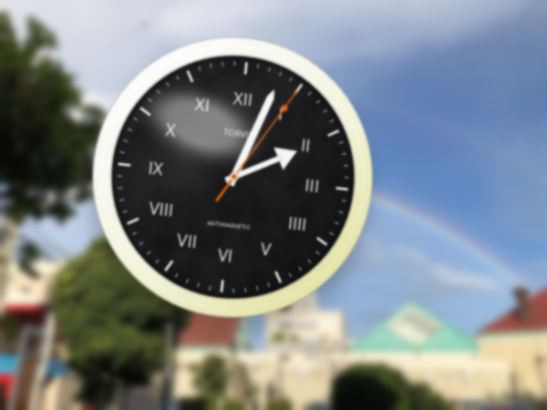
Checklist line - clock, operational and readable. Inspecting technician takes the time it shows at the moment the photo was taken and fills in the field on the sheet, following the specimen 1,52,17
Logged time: 2,03,05
